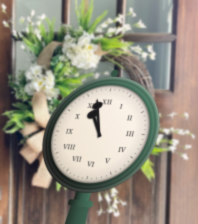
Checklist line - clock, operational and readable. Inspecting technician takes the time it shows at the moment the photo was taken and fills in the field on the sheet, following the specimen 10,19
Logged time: 10,57
